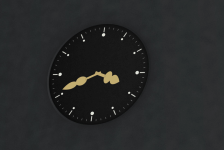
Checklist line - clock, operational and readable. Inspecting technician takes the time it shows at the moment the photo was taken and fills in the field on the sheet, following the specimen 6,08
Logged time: 3,41
